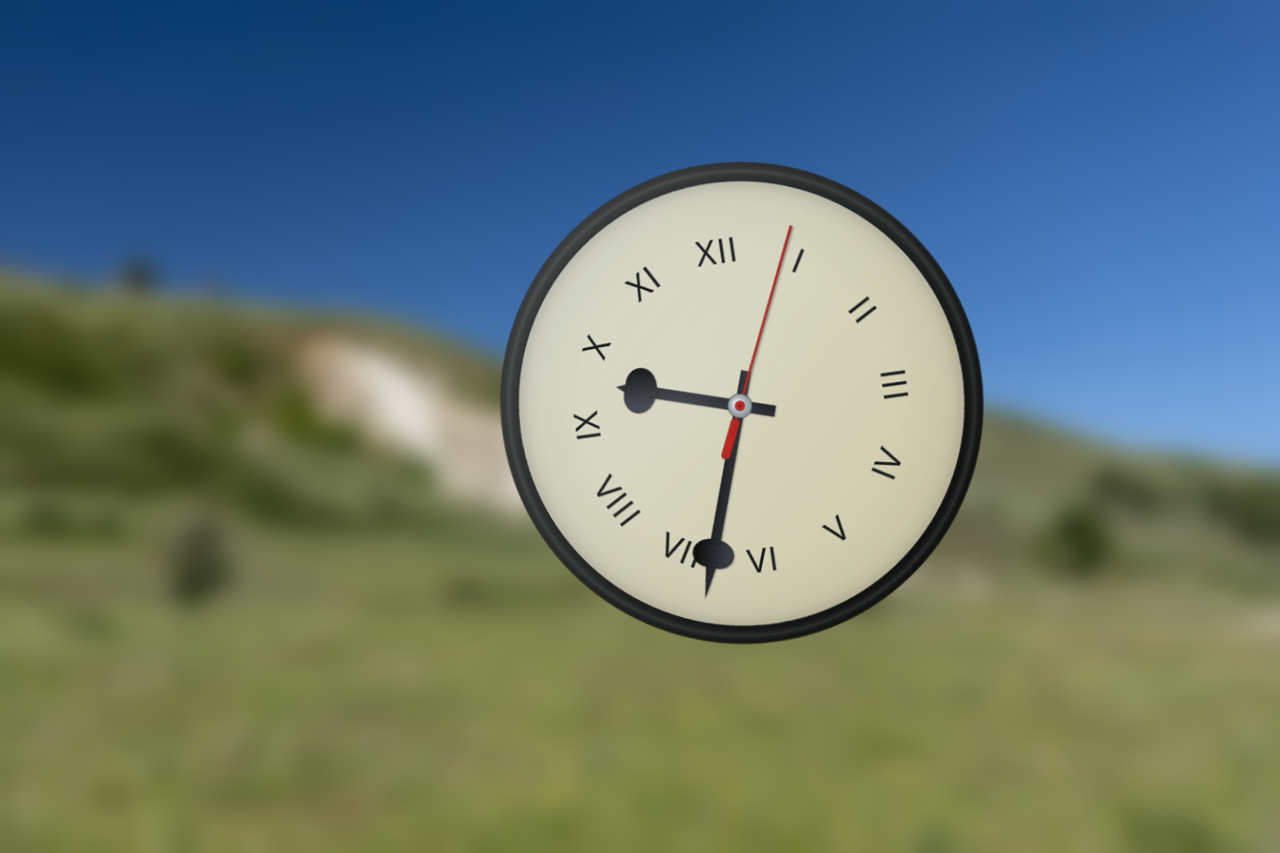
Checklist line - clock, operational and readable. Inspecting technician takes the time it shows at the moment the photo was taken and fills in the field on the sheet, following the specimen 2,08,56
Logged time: 9,33,04
